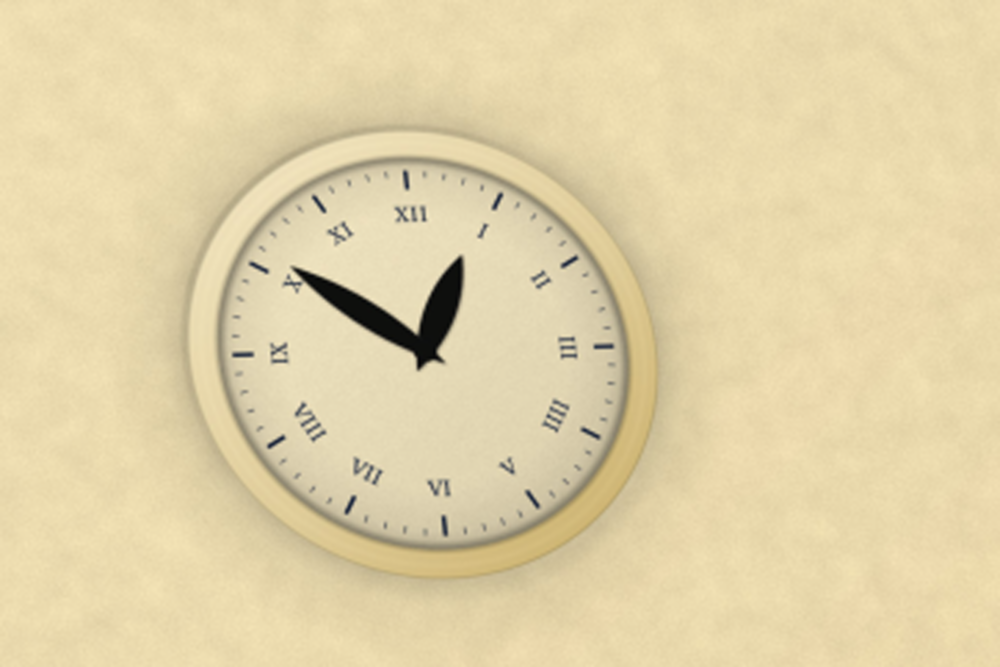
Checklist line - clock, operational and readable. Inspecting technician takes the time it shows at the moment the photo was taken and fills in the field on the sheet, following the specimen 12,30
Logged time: 12,51
